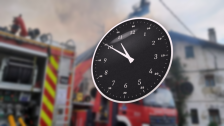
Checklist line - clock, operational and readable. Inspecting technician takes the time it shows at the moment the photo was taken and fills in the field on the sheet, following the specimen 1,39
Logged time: 10,50
